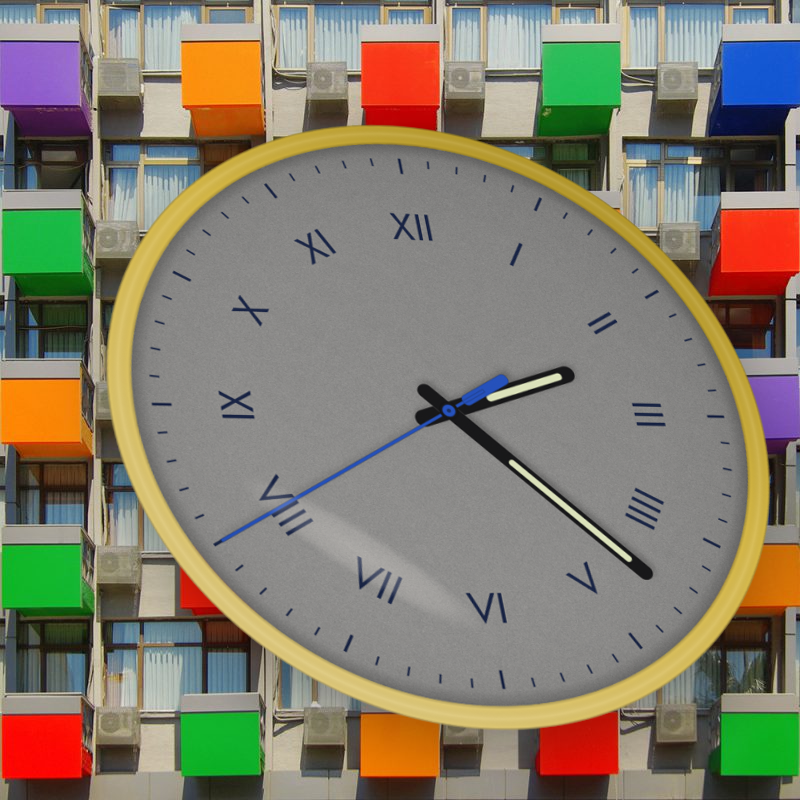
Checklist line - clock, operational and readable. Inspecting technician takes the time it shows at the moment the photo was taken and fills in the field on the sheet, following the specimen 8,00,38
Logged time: 2,22,40
